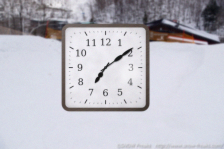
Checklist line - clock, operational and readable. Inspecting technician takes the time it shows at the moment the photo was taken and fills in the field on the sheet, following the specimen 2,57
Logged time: 7,09
